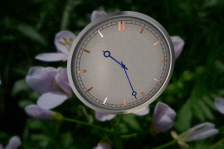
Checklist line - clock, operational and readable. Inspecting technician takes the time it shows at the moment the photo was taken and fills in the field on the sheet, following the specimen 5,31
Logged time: 10,27
